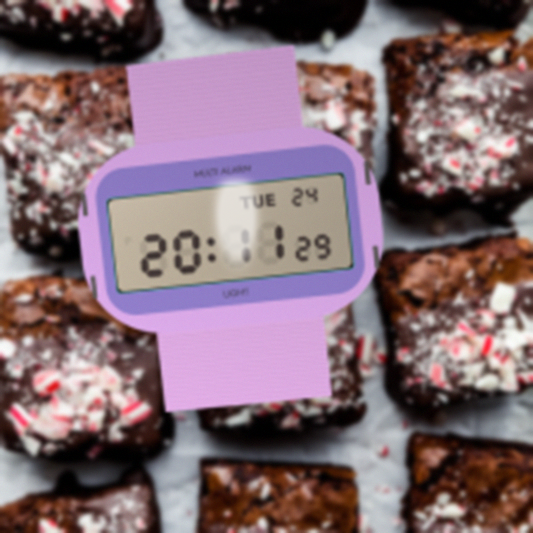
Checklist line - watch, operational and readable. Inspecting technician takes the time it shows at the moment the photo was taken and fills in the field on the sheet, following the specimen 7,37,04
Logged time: 20,11,29
